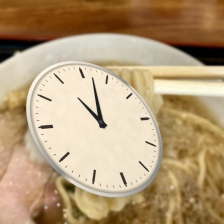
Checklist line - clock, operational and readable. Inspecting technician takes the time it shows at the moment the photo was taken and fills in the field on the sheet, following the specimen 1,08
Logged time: 11,02
